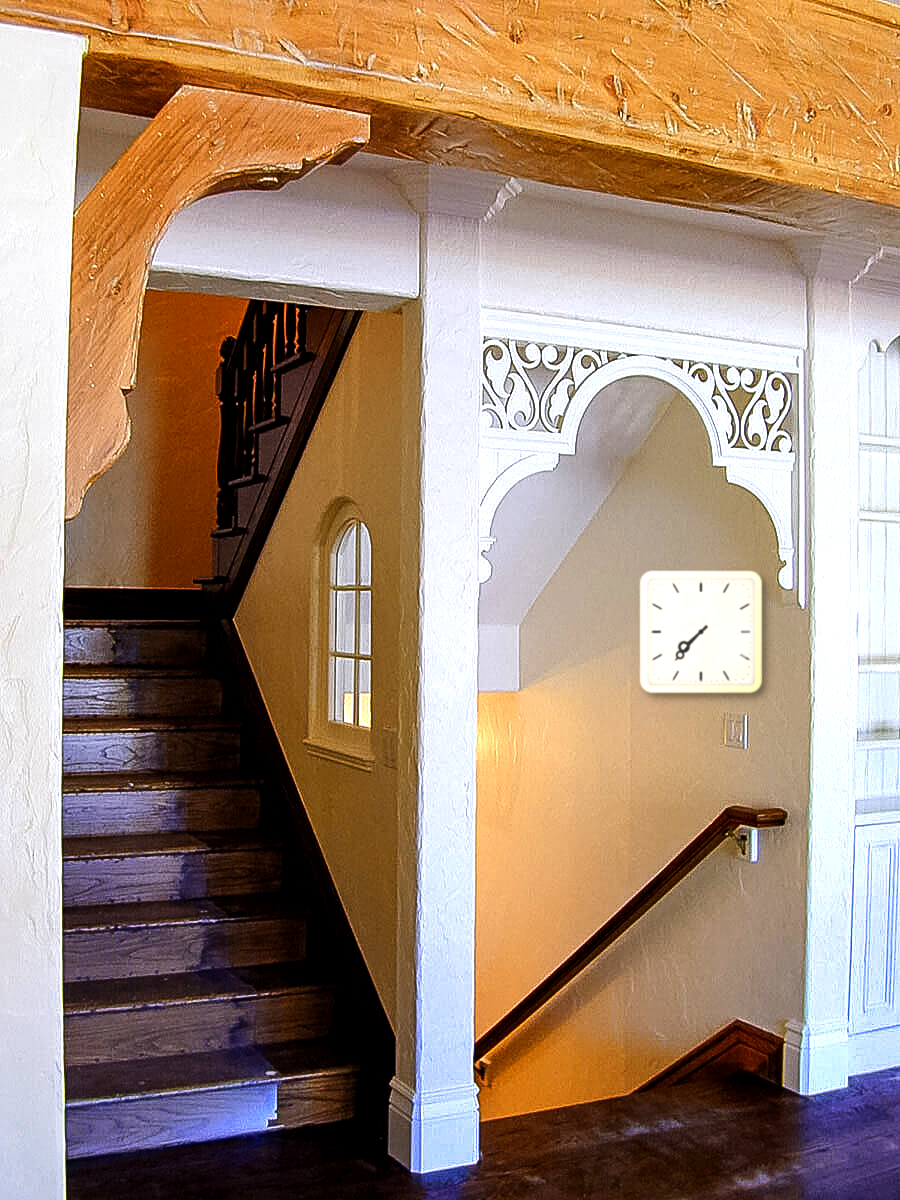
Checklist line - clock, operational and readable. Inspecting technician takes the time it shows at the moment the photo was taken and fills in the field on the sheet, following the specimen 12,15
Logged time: 7,37
